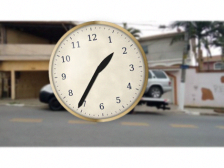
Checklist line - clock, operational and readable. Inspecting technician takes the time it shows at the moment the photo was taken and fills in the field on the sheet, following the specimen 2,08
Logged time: 1,36
